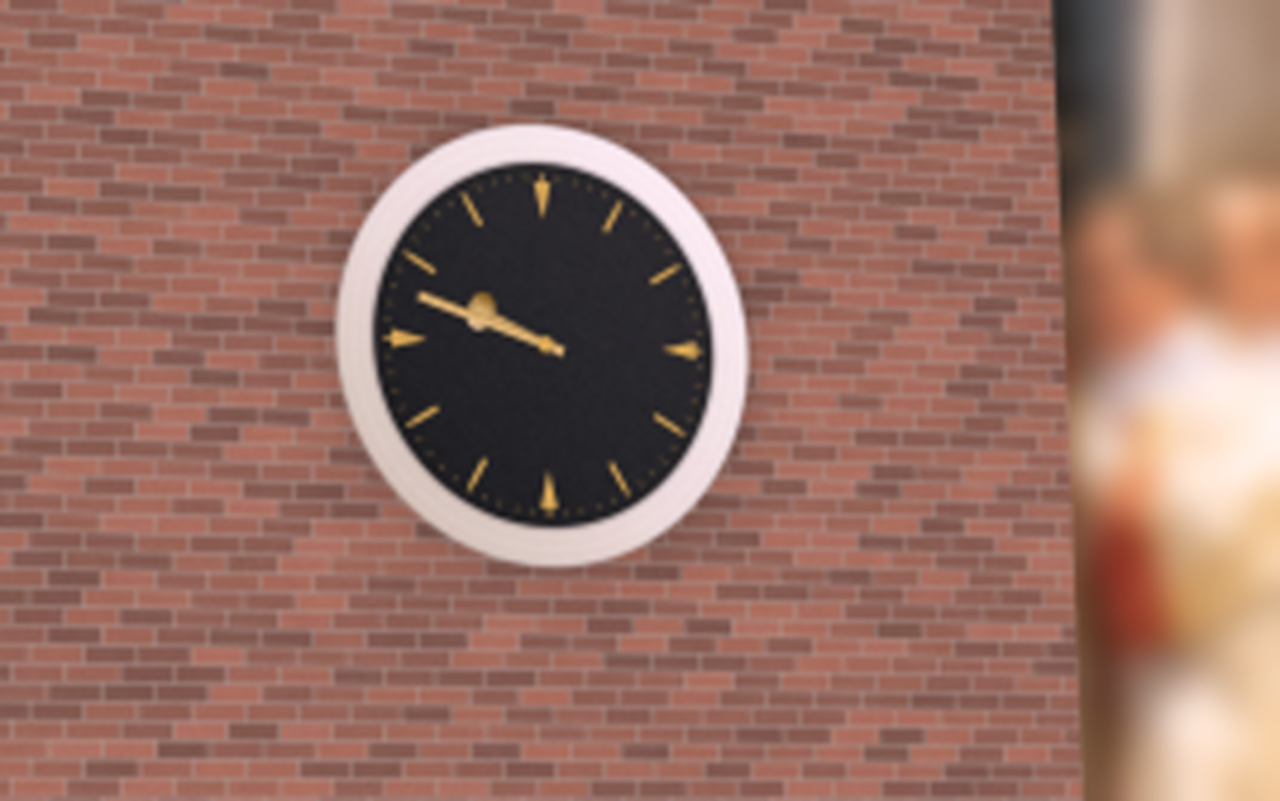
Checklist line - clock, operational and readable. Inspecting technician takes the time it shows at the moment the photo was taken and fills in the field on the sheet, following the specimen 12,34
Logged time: 9,48
